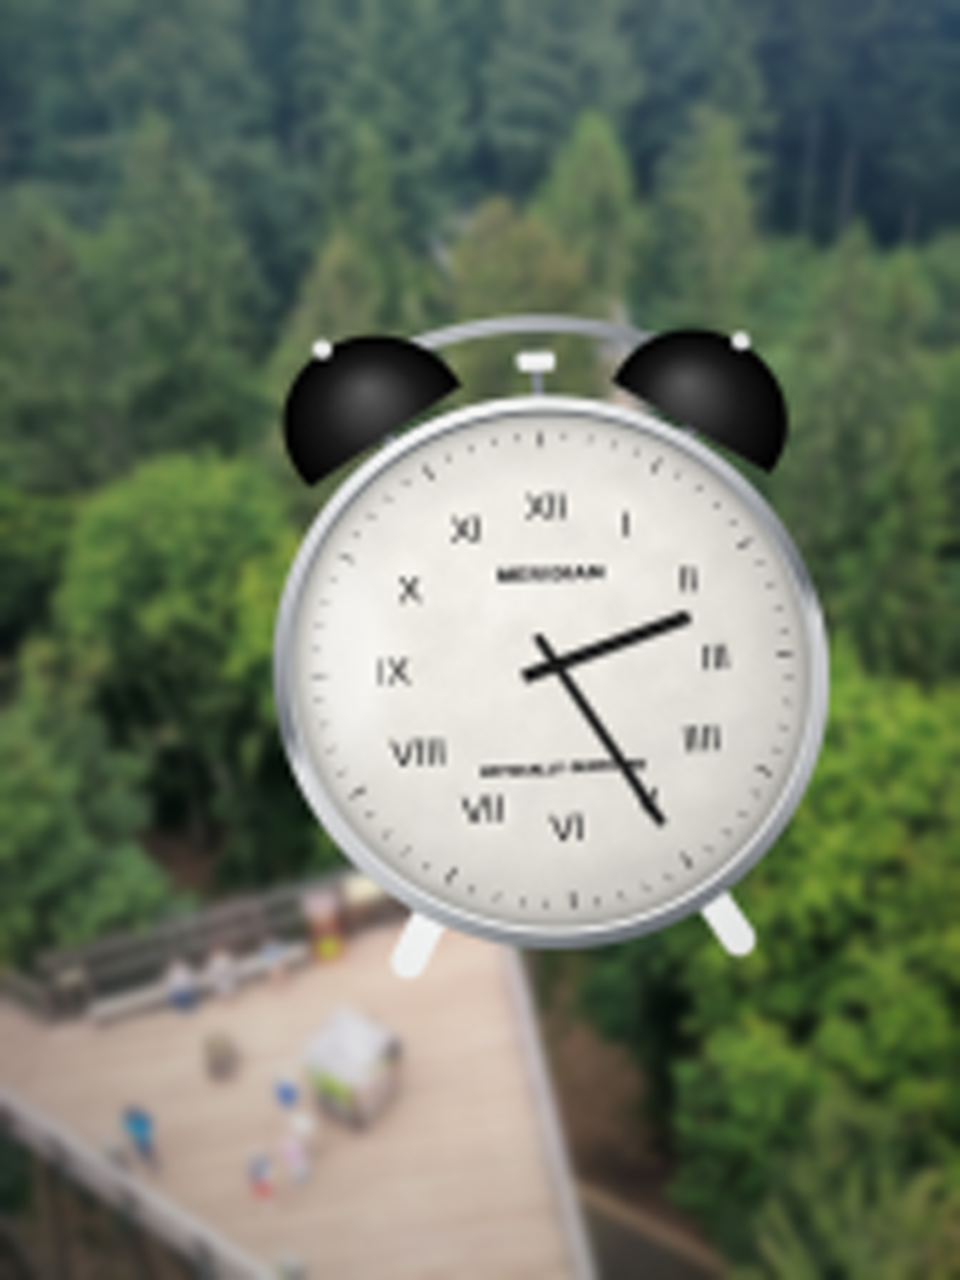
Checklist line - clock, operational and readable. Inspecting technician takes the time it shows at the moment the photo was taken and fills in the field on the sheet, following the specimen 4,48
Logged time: 2,25
